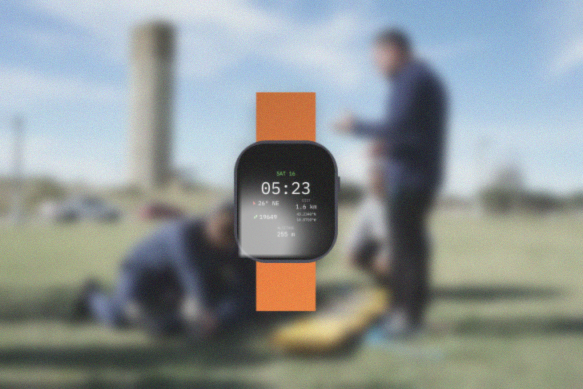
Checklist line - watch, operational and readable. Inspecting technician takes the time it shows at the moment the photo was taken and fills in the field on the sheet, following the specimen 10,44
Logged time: 5,23
